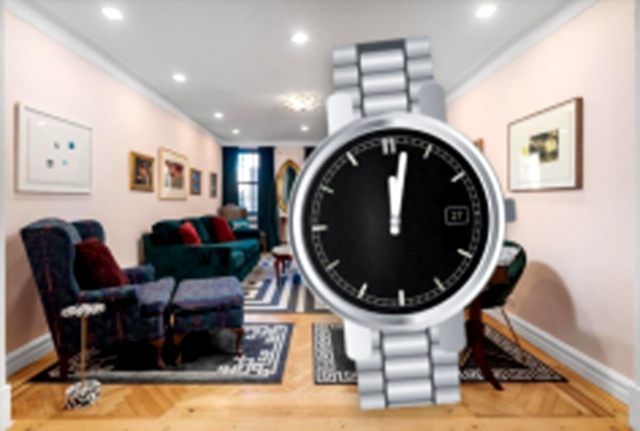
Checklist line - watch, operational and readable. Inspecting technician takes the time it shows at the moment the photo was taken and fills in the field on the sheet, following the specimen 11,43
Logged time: 12,02
